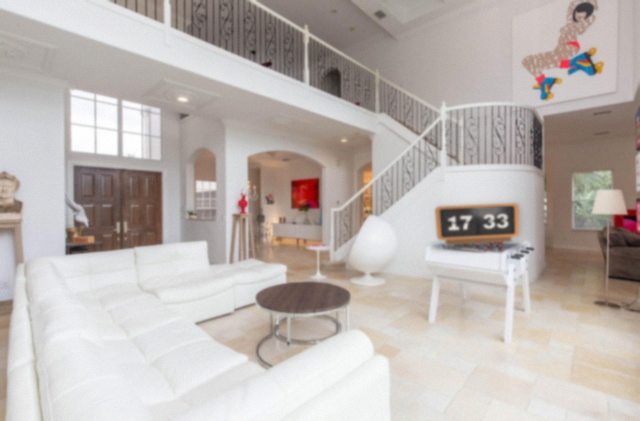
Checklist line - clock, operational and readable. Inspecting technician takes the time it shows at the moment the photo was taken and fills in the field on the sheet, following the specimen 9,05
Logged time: 17,33
